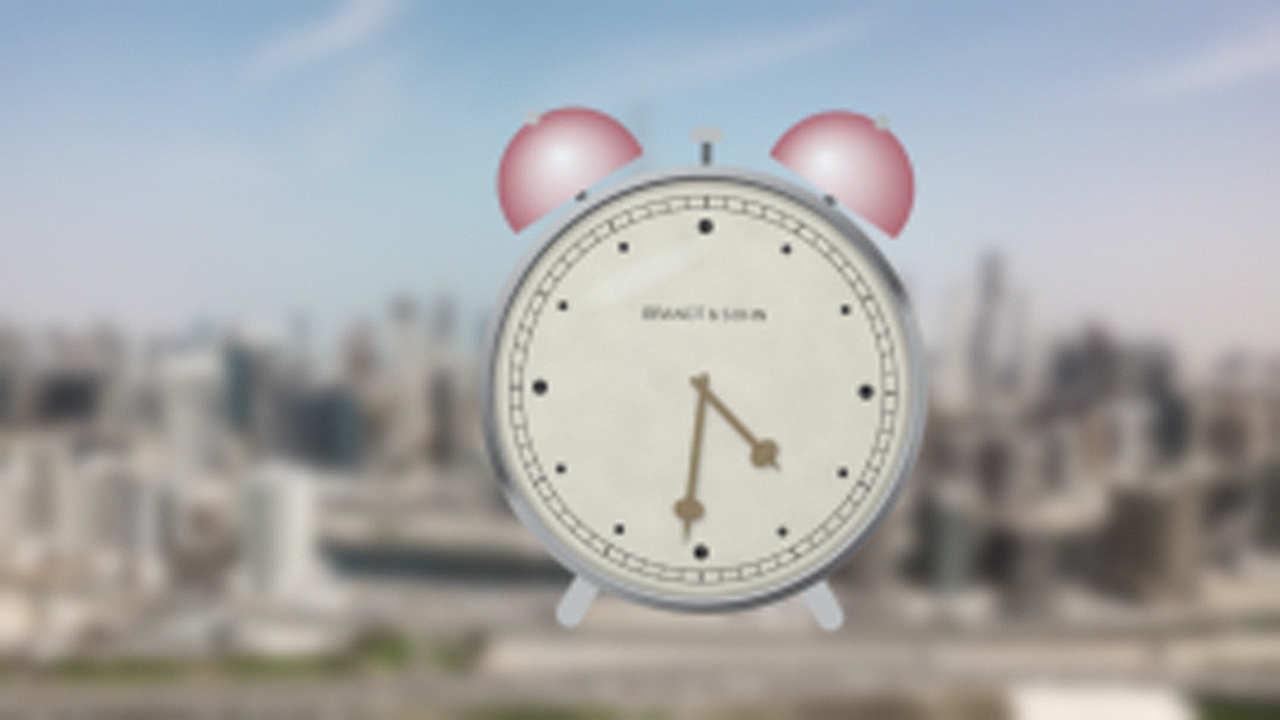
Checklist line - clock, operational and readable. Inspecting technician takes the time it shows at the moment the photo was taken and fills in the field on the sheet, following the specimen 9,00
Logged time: 4,31
